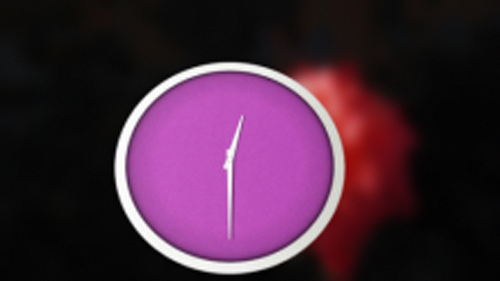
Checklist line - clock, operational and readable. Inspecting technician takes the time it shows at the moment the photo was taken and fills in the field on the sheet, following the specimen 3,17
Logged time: 12,30
